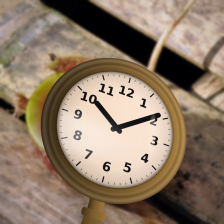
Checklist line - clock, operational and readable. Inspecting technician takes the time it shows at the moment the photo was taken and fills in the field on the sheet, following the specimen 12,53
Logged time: 10,09
